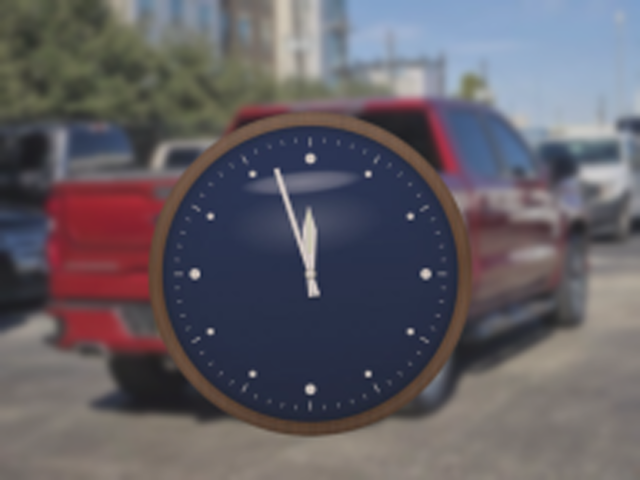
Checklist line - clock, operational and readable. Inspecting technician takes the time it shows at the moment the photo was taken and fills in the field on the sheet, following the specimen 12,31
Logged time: 11,57
